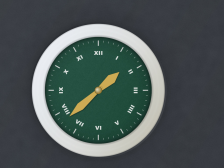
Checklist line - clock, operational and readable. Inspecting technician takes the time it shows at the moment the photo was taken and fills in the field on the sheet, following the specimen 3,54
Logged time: 1,38
